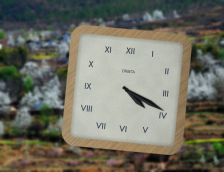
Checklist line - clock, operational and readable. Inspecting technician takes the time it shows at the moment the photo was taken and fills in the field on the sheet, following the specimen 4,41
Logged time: 4,19
